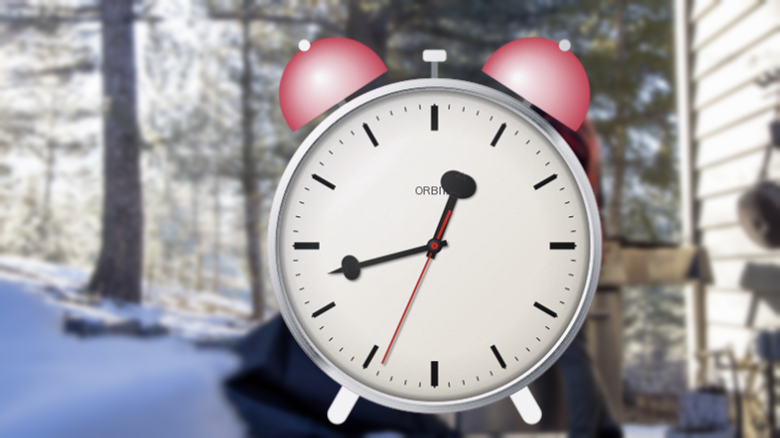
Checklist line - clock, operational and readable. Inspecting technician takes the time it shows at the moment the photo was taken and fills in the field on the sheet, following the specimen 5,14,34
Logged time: 12,42,34
